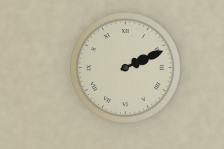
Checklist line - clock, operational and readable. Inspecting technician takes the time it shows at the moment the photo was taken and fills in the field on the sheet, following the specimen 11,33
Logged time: 2,11
